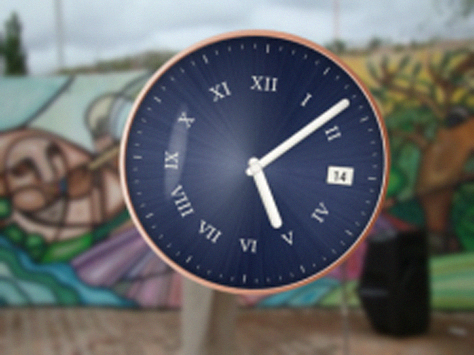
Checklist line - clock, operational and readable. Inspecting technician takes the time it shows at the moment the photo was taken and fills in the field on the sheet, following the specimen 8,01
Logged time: 5,08
